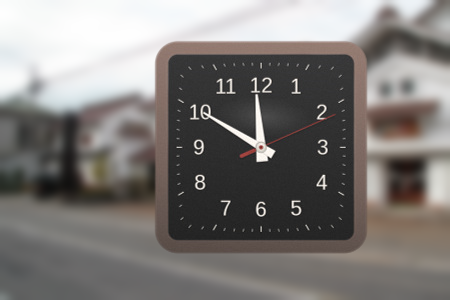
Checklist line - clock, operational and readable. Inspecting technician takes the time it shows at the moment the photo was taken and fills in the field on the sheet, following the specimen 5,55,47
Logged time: 11,50,11
